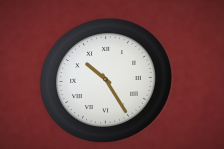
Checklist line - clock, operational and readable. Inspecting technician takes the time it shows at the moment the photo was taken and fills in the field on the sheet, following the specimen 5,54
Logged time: 10,25
